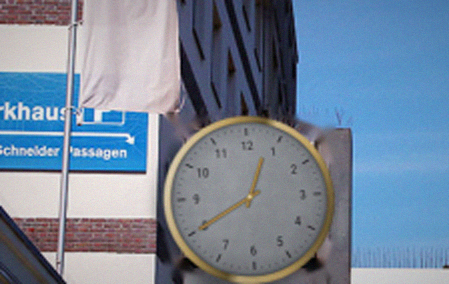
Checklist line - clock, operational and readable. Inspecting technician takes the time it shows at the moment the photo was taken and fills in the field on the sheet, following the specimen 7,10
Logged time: 12,40
